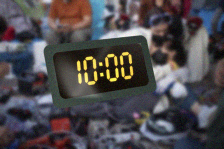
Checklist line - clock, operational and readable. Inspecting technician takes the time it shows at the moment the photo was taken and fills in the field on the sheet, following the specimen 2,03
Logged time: 10,00
